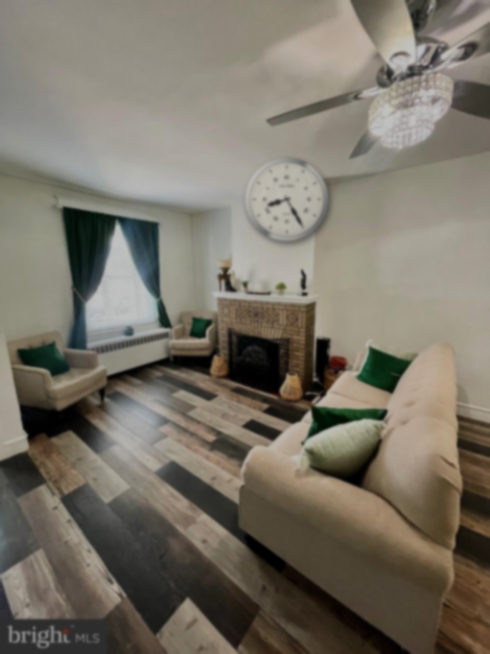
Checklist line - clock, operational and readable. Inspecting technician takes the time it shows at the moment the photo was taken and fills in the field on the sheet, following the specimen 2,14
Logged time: 8,25
